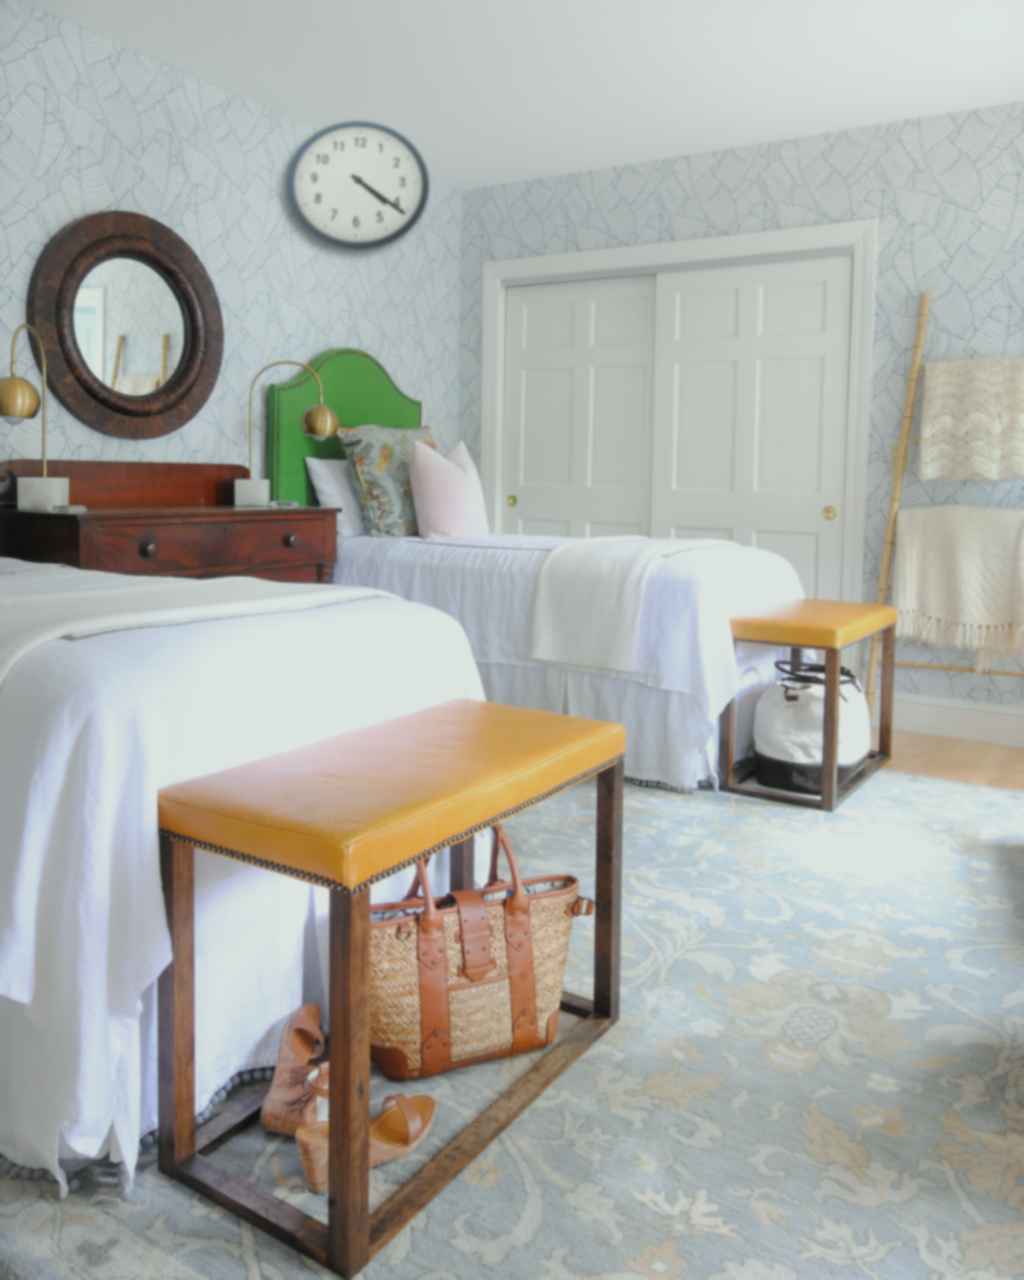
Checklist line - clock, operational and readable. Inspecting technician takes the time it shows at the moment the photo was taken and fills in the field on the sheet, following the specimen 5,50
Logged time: 4,21
